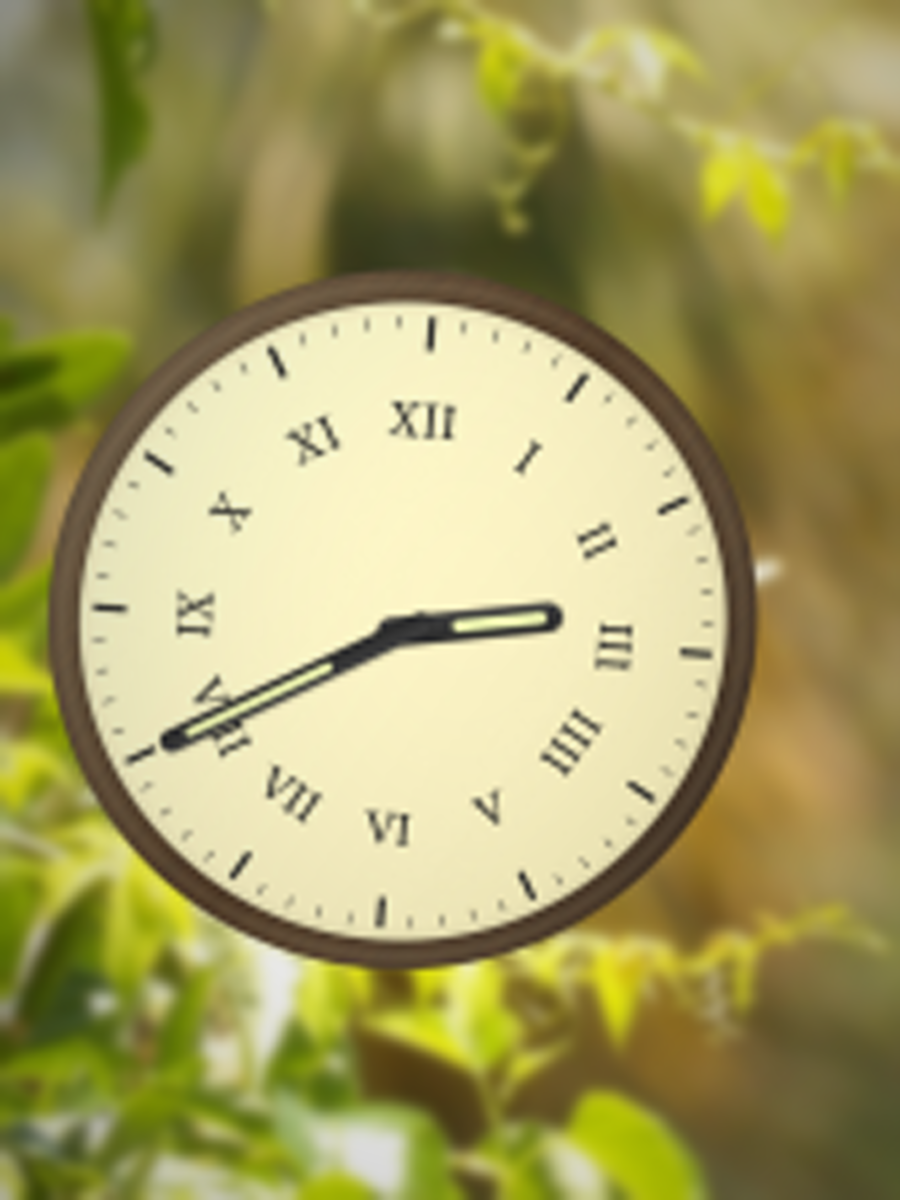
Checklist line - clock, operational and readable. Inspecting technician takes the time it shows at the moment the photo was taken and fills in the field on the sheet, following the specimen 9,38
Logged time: 2,40
